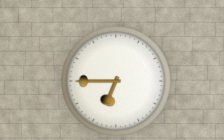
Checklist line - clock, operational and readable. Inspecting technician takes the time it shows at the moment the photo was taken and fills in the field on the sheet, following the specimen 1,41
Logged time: 6,45
